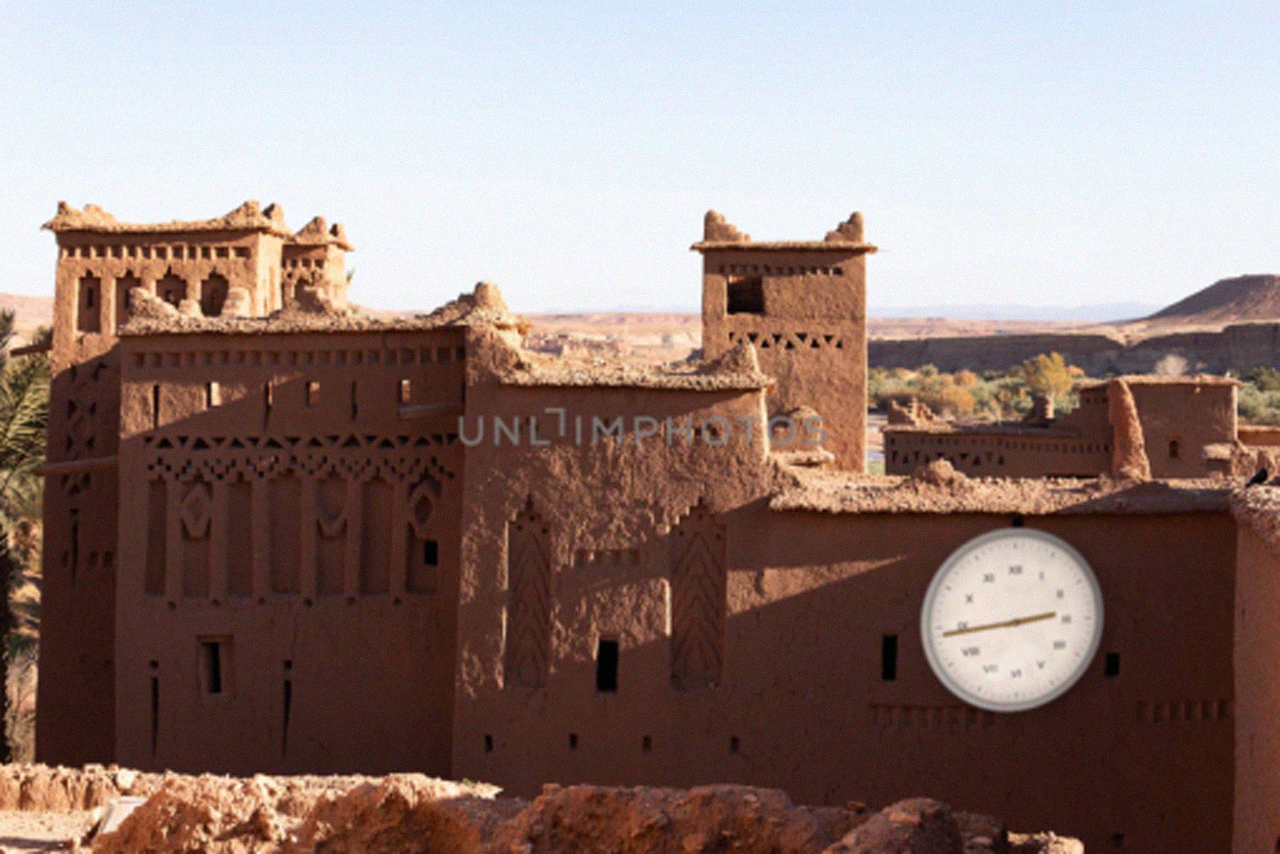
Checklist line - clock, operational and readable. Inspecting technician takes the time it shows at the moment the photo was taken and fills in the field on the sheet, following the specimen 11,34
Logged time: 2,44
